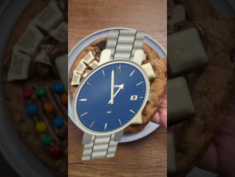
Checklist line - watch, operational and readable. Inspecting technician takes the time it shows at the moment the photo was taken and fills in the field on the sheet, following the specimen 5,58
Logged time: 12,58
